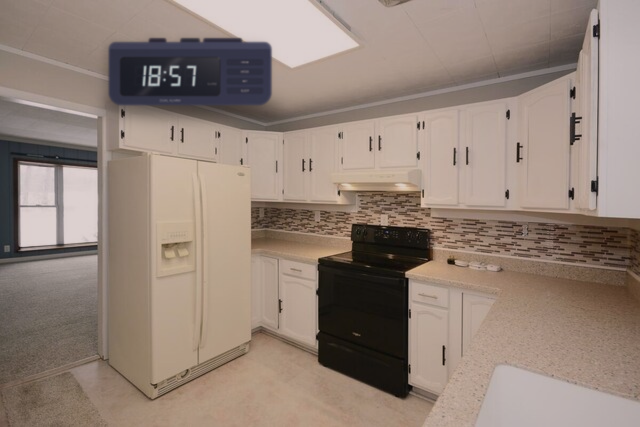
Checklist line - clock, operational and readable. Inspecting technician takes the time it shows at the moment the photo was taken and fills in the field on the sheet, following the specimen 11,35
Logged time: 18,57
